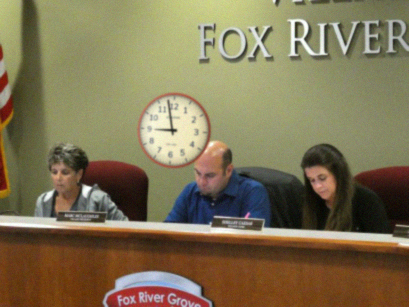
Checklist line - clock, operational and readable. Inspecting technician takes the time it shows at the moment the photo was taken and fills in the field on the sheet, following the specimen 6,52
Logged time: 8,58
